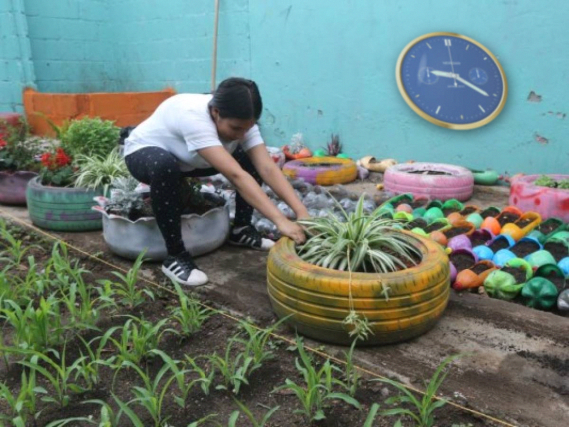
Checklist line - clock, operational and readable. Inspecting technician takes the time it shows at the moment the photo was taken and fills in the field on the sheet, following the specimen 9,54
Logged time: 9,21
